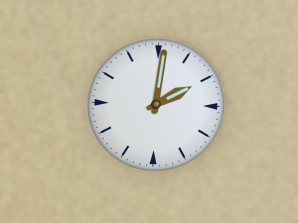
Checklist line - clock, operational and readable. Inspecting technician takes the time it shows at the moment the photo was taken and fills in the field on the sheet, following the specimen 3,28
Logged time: 2,01
